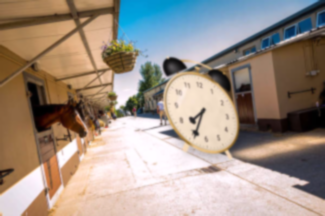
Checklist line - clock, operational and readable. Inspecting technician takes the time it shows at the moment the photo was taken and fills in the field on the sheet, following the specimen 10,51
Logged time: 7,34
